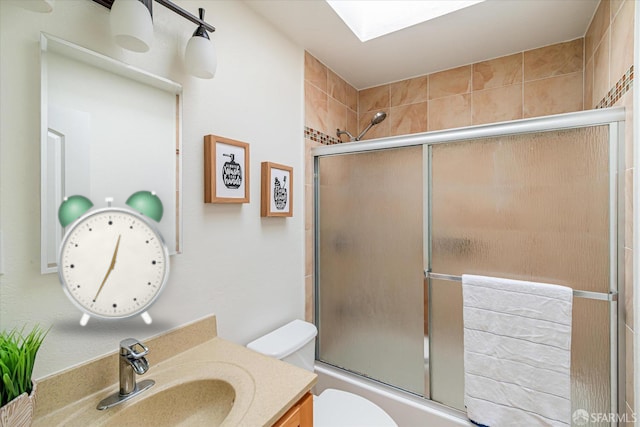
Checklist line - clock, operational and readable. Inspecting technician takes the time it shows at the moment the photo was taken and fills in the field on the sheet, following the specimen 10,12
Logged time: 12,35
